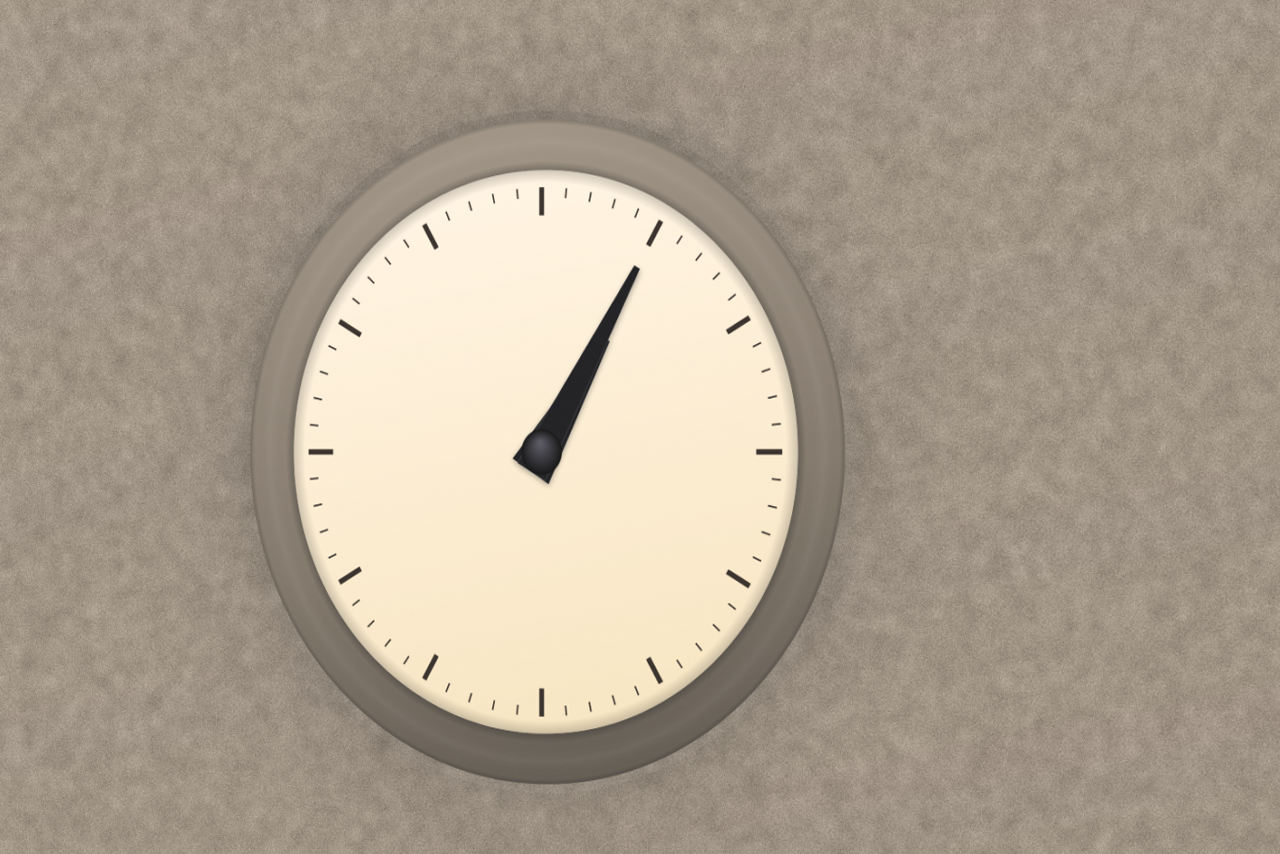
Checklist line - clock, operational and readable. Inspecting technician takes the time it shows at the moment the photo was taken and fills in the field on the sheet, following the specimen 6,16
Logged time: 1,05
